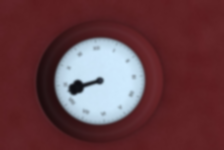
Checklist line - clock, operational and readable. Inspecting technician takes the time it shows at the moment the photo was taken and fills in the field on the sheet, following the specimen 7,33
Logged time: 8,43
